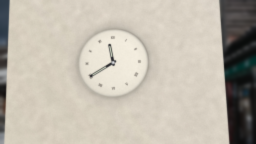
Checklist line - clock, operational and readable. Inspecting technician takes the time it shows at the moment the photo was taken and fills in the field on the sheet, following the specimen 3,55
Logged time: 11,40
